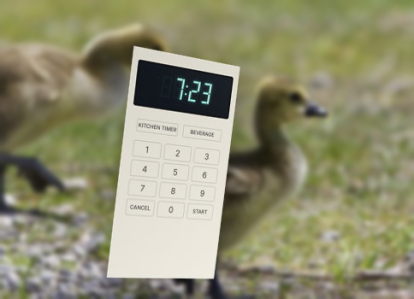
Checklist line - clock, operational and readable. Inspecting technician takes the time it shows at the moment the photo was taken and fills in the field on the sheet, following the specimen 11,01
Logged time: 7,23
